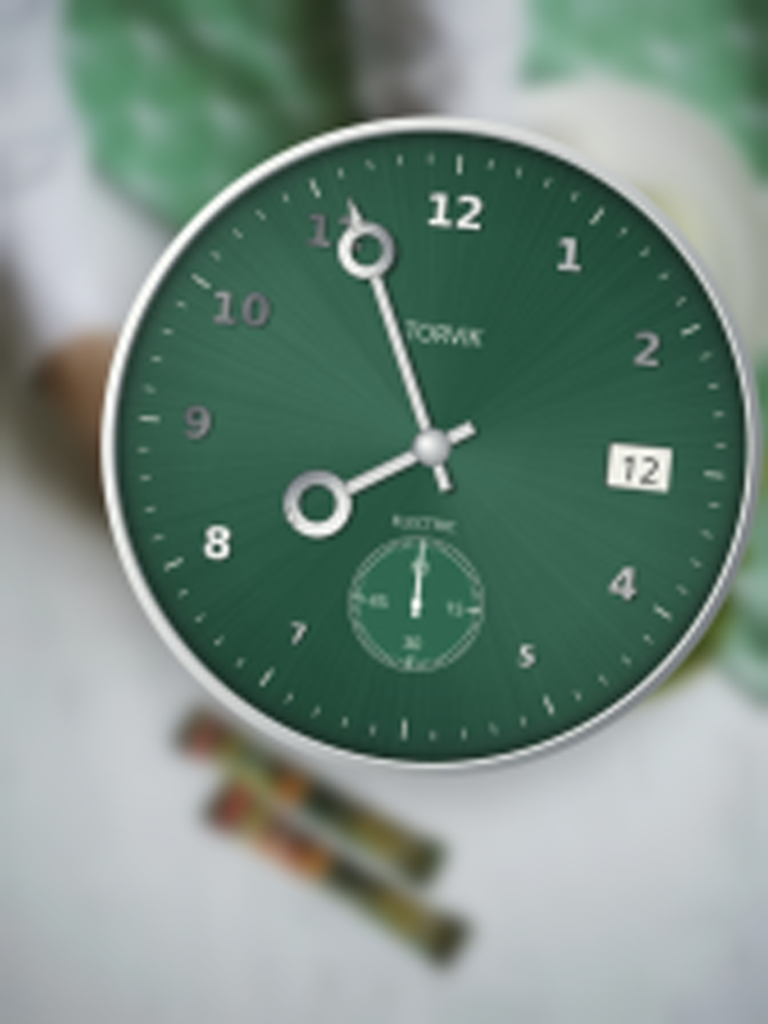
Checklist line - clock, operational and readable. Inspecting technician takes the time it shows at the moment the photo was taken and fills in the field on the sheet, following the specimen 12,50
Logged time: 7,56
